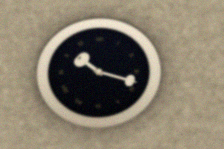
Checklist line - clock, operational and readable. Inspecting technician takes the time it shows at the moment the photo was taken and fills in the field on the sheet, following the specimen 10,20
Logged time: 10,18
